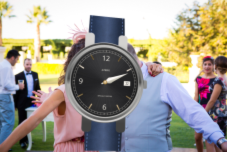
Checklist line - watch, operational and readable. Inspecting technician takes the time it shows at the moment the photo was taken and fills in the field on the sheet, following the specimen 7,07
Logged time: 2,11
